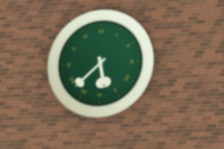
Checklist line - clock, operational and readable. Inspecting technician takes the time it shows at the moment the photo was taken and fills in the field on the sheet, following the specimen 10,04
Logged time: 5,38
